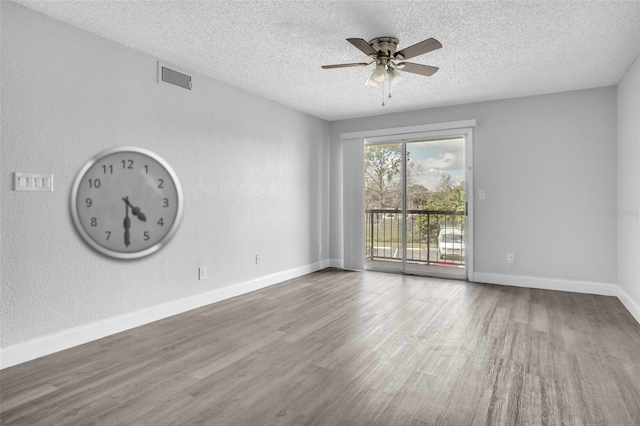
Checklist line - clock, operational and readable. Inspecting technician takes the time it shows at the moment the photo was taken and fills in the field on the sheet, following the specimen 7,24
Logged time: 4,30
